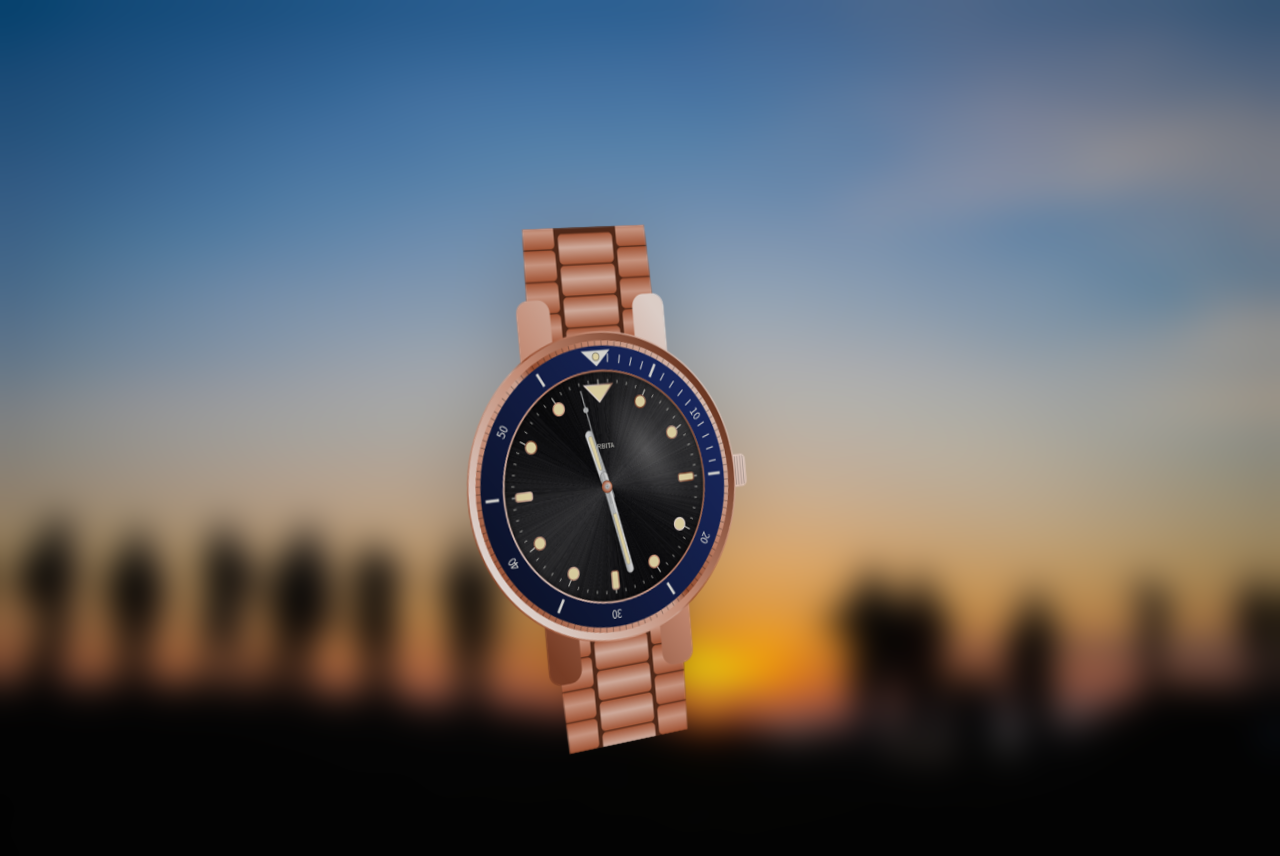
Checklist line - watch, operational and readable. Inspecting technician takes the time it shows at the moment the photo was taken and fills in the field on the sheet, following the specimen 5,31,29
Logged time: 11,27,58
